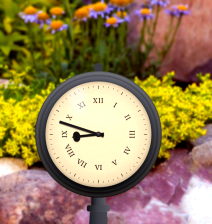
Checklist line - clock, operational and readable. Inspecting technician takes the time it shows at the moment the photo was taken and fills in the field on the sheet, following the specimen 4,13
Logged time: 8,48
